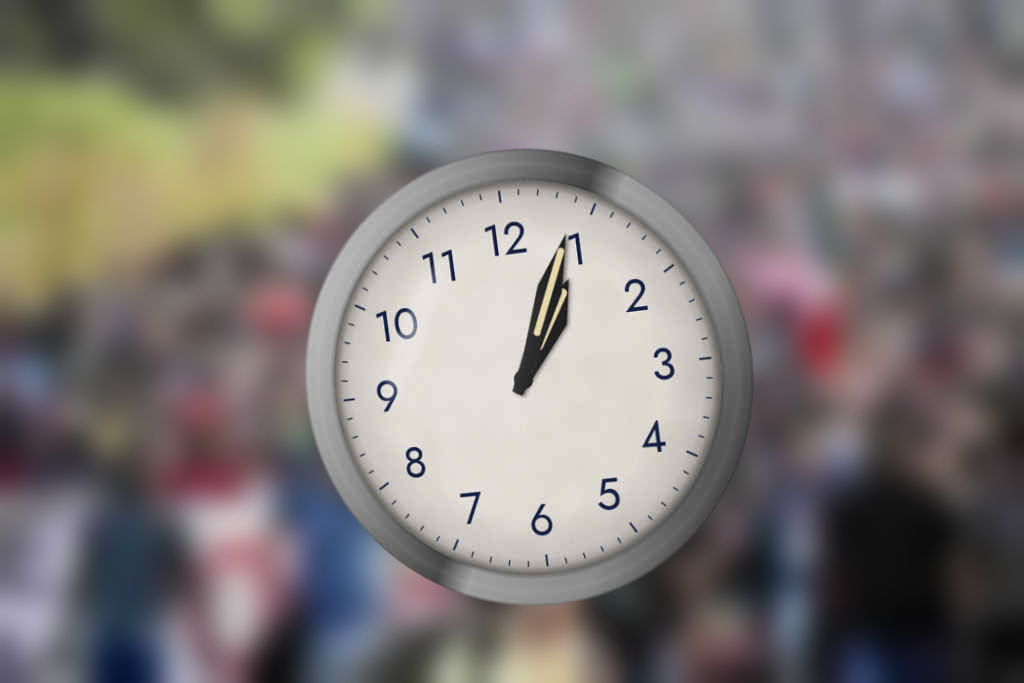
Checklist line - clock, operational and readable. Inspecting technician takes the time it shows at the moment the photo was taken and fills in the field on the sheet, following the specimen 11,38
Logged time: 1,04
